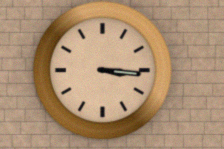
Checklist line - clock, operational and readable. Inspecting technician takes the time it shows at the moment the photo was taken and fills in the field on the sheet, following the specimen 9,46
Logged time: 3,16
